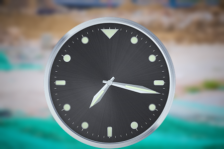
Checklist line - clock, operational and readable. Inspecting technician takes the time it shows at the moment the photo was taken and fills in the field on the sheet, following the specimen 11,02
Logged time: 7,17
